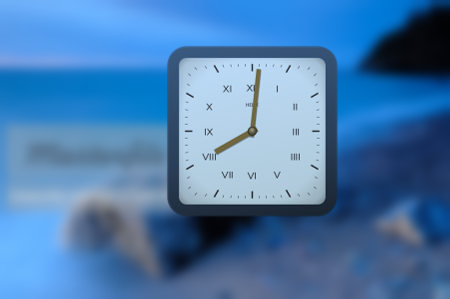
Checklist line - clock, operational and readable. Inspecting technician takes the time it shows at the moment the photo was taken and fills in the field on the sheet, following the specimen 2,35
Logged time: 8,01
